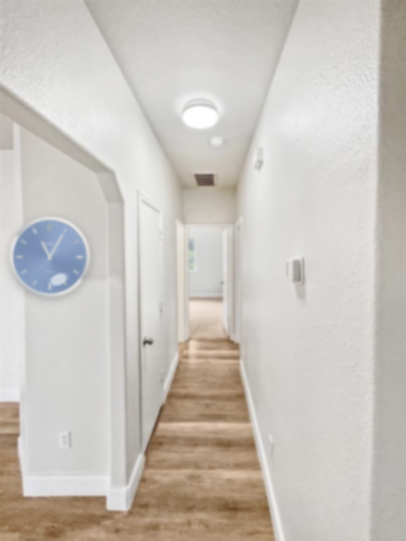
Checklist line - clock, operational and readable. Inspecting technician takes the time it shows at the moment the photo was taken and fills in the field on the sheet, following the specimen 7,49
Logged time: 11,05
